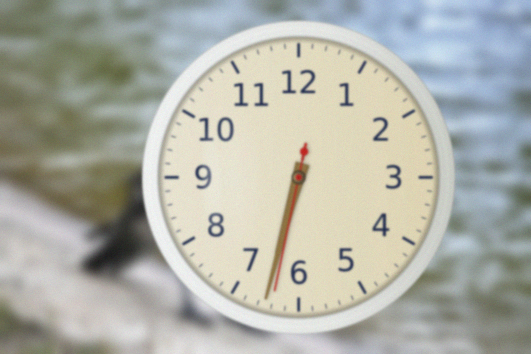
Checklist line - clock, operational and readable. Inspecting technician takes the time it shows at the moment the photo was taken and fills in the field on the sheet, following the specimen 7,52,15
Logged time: 6,32,32
